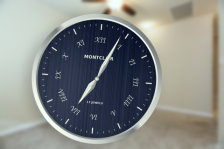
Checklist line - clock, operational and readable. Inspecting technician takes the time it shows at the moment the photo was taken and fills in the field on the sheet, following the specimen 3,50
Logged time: 7,04
